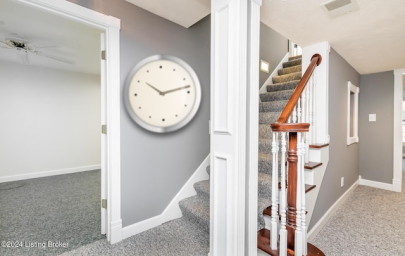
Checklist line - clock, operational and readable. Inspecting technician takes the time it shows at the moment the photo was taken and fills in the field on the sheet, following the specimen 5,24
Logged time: 10,13
